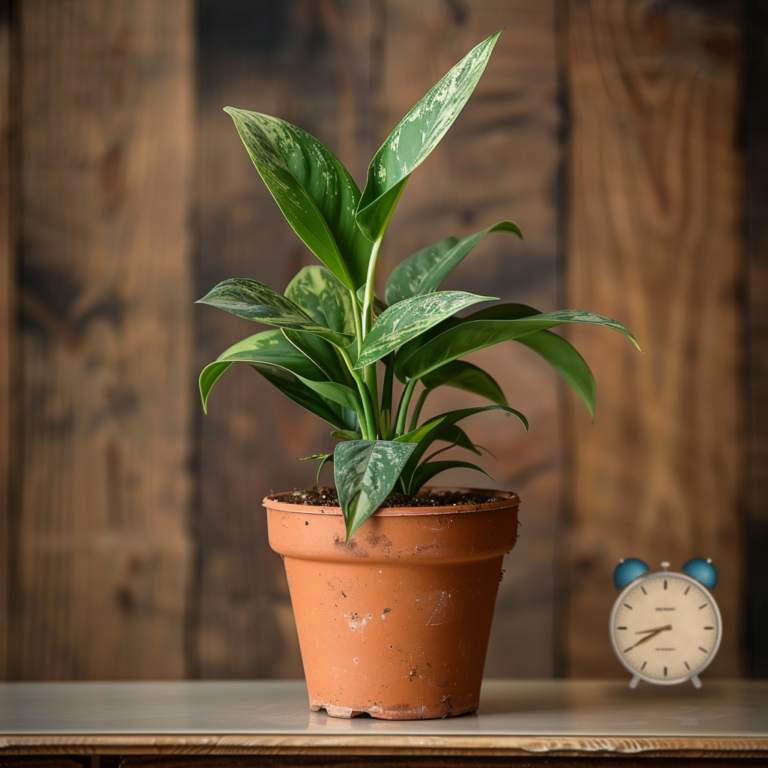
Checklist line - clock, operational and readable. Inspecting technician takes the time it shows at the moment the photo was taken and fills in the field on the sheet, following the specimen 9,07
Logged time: 8,40
